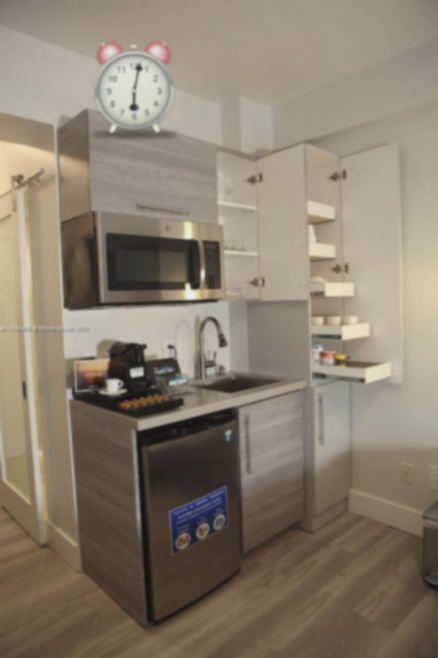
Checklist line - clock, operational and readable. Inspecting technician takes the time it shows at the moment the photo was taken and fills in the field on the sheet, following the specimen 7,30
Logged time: 6,02
